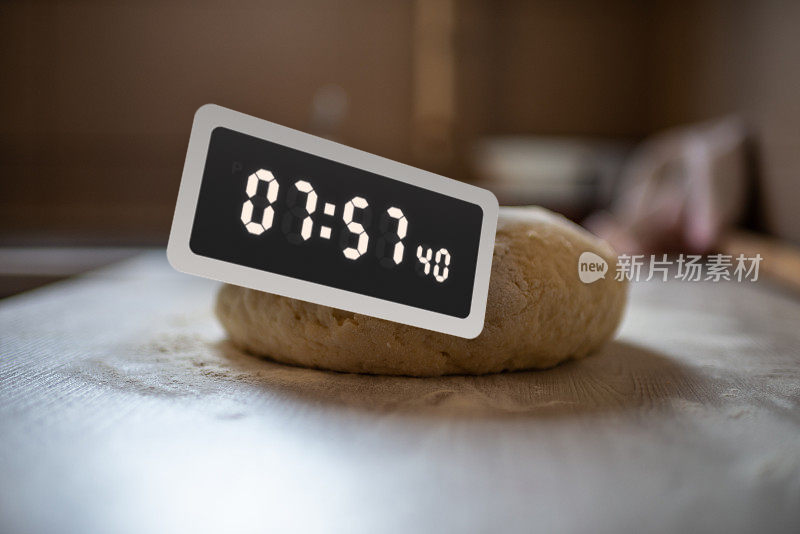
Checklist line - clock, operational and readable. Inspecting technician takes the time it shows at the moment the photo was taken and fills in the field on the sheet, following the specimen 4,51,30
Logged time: 7,57,40
